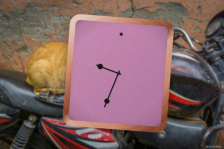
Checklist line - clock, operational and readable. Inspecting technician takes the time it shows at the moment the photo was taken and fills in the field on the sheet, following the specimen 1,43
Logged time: 9,33
